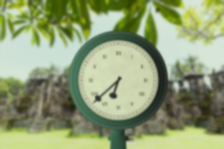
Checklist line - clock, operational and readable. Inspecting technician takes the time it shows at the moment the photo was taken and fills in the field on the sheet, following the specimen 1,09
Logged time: 6,38
